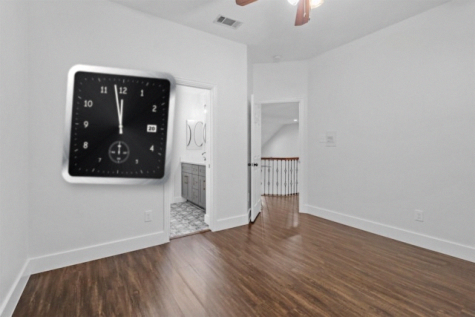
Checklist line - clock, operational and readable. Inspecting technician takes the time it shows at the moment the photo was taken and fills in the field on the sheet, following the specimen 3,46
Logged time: 11,58
